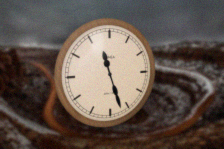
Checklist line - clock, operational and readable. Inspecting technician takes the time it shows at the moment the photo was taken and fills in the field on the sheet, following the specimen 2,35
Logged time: 11,27
